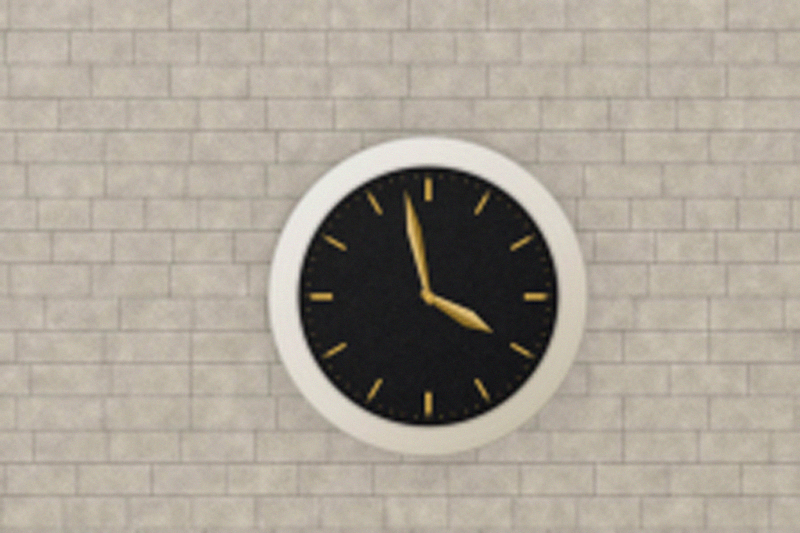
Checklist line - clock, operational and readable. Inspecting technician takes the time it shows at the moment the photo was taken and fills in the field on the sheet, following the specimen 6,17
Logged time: 3,58
